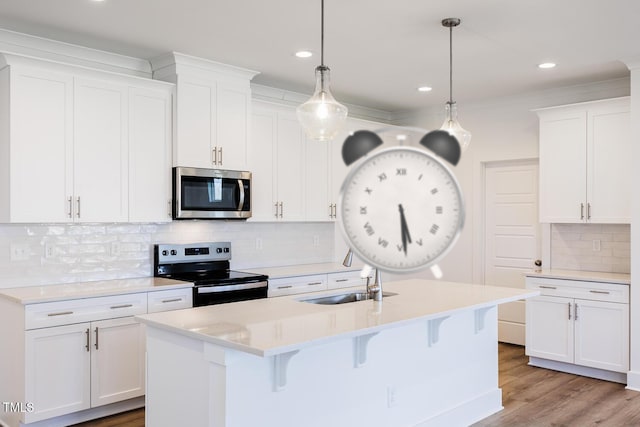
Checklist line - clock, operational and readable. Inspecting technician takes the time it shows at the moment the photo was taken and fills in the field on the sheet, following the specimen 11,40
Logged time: 5,29
